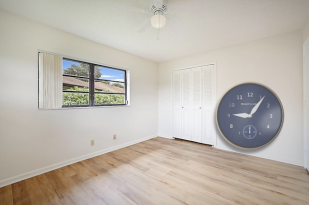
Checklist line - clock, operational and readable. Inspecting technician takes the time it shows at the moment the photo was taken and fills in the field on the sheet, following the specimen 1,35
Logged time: 9,06
